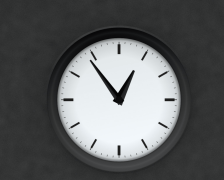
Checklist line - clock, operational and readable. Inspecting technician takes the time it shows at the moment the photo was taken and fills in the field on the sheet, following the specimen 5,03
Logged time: 12,54
